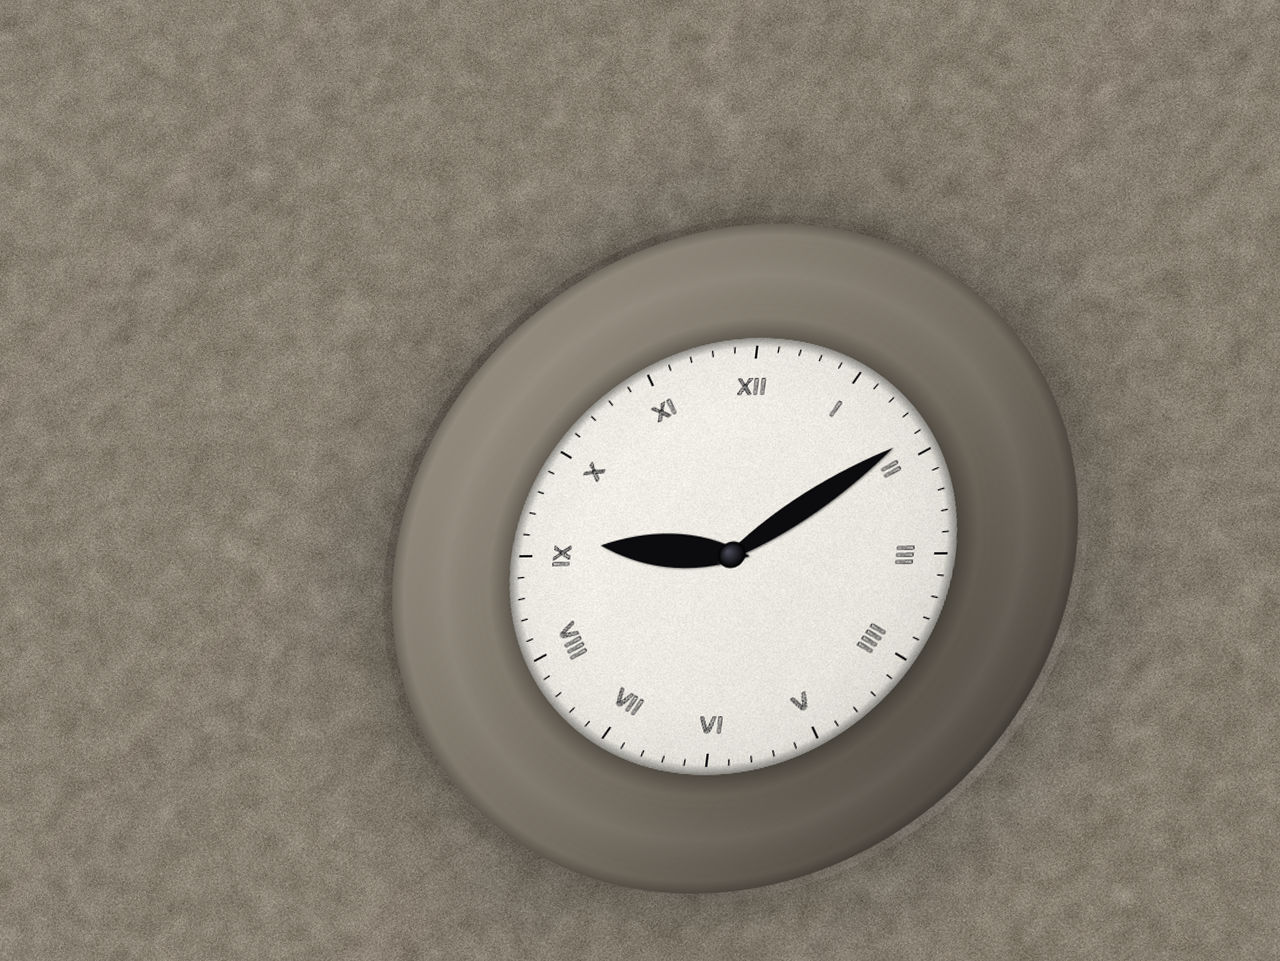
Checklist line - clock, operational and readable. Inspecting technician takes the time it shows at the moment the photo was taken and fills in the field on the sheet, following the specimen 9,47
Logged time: 9,09
